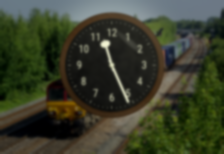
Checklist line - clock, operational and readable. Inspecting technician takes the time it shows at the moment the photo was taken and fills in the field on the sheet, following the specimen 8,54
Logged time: 11,26
